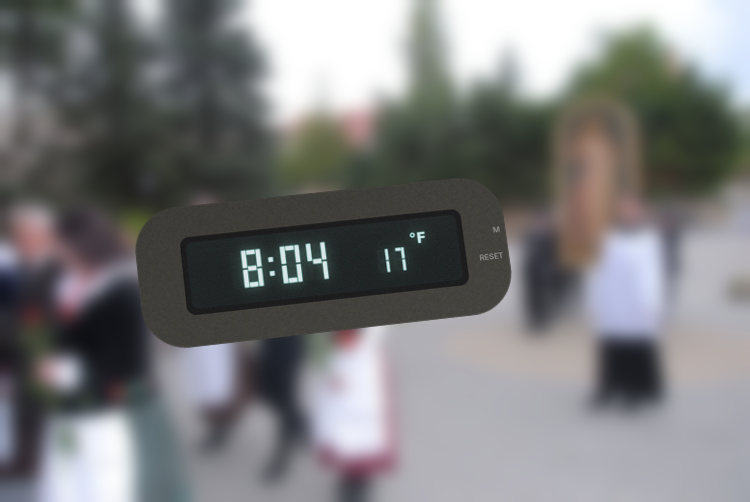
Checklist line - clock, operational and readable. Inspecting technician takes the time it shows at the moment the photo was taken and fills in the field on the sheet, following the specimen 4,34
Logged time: 8,04
